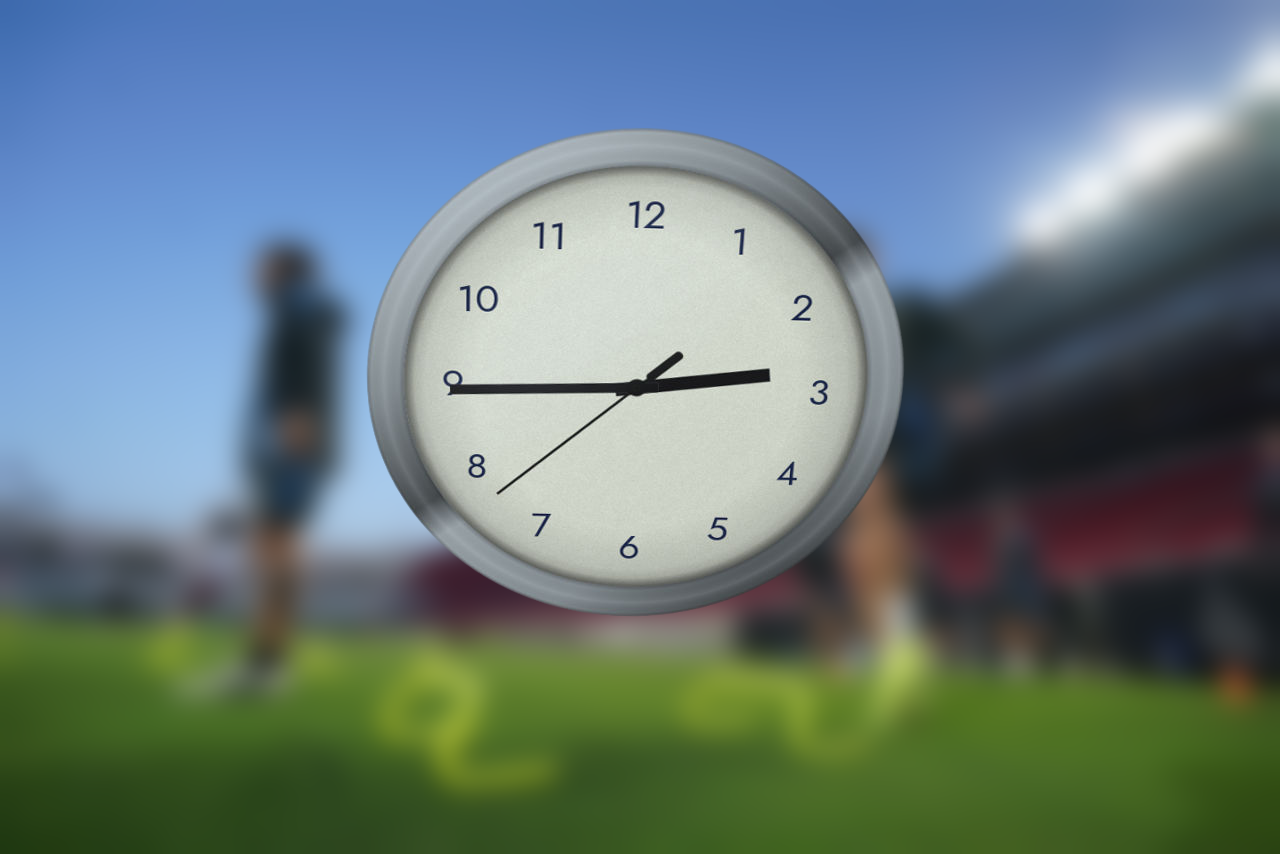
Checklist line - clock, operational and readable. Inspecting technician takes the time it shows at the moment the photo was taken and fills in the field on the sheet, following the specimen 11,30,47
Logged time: 2,44,38
